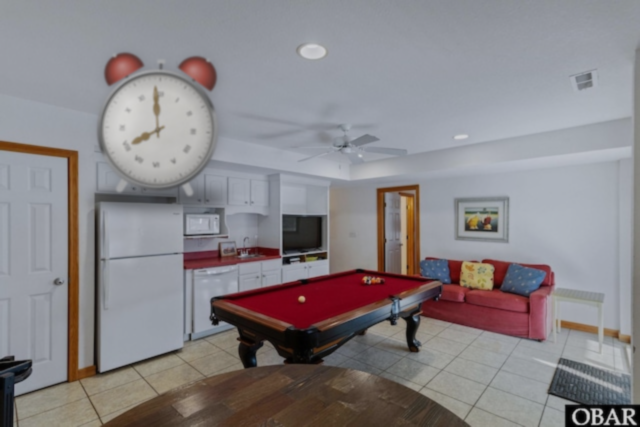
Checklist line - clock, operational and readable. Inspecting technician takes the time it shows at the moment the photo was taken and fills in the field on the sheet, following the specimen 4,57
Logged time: 7,59
